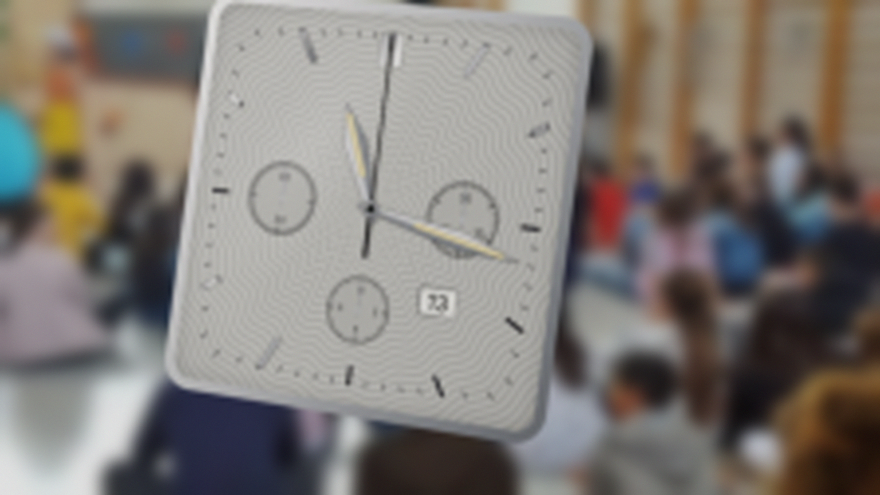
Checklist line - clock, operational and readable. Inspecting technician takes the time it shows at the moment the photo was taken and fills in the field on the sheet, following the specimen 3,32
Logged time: 11,17
